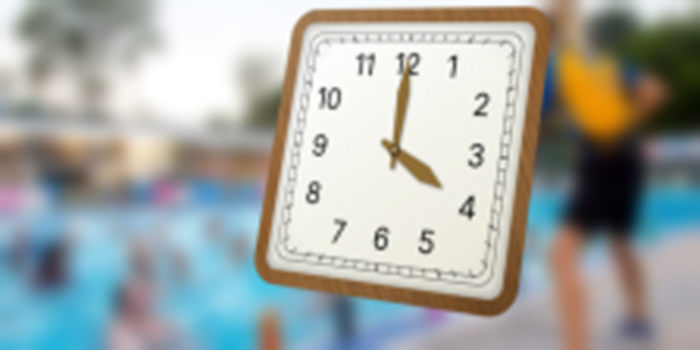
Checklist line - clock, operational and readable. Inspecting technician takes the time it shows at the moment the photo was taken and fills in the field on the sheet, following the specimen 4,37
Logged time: 4,00
